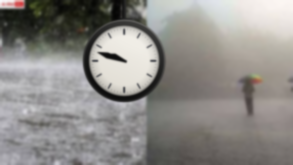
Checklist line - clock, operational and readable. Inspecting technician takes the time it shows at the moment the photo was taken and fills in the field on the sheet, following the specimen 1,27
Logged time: 9,48
